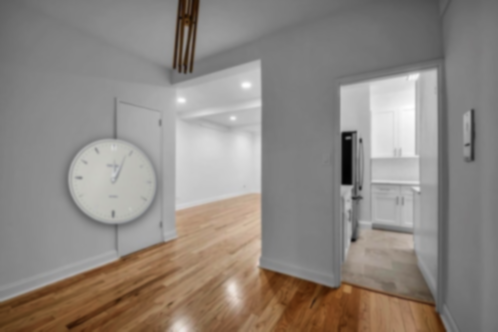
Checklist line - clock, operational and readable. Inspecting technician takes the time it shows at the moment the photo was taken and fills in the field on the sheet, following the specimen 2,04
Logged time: 12,04
